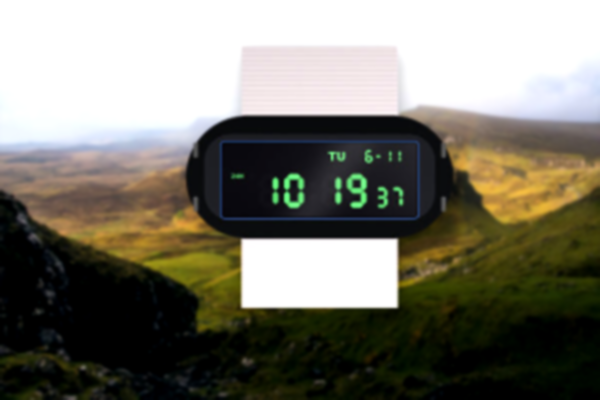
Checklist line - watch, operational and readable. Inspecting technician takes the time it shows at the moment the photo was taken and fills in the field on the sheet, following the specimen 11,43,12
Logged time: 10,19,37
